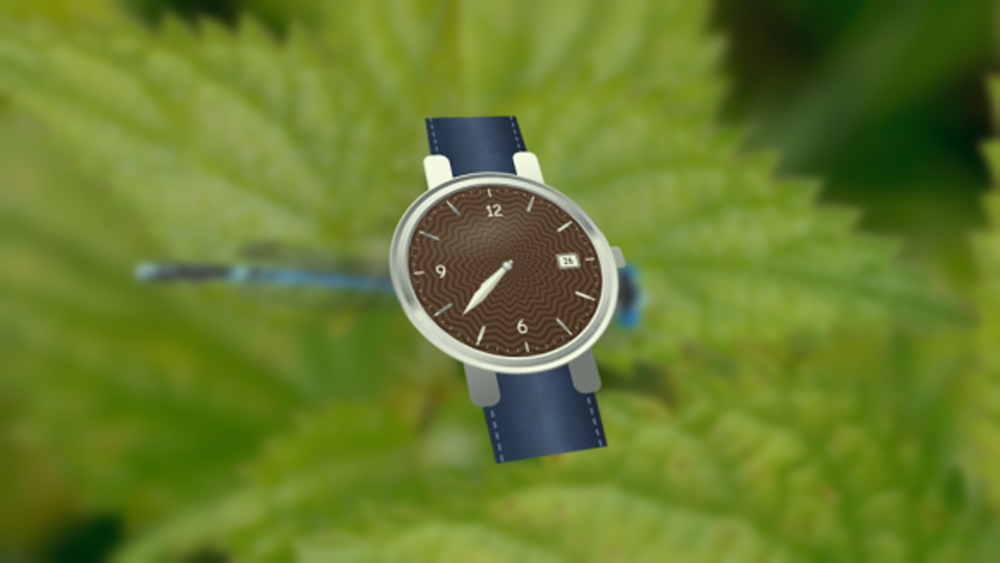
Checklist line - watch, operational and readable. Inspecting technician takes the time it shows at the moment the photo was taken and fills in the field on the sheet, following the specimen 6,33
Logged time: 7,38
